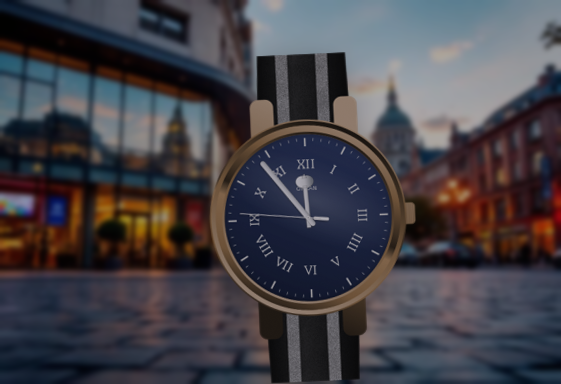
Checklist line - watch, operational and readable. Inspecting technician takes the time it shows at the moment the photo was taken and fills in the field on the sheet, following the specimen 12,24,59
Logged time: 11,53,46
